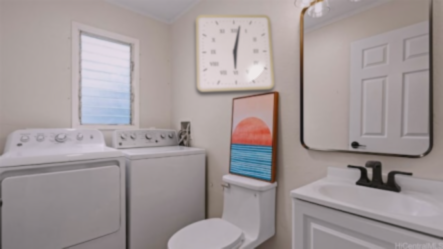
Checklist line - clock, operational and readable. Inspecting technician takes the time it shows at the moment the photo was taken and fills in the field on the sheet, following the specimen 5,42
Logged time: 6,02
